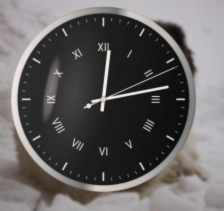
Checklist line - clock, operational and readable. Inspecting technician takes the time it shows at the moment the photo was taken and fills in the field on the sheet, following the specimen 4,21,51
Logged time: 12,13,11
